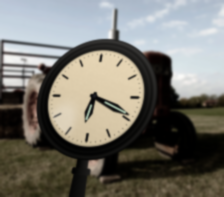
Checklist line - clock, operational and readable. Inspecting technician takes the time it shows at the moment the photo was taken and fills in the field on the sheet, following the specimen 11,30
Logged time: 6,19
